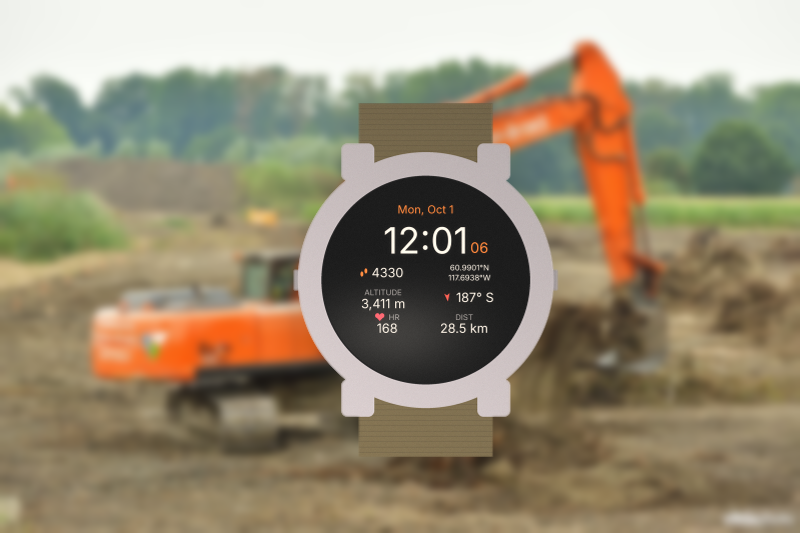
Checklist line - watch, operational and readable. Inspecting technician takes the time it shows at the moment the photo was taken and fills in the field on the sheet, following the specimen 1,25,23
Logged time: 12,01,06
